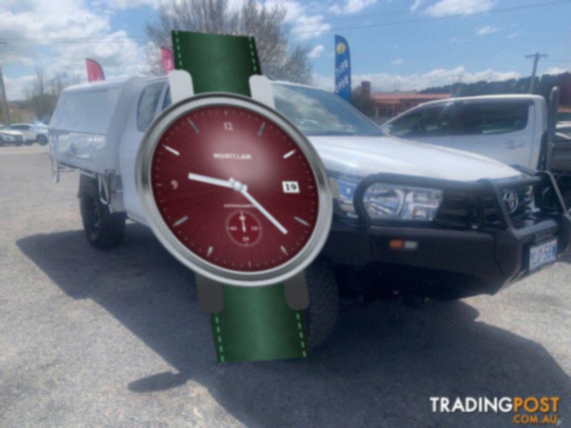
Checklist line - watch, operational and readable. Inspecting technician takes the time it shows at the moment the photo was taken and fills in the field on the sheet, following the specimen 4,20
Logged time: 9,23
